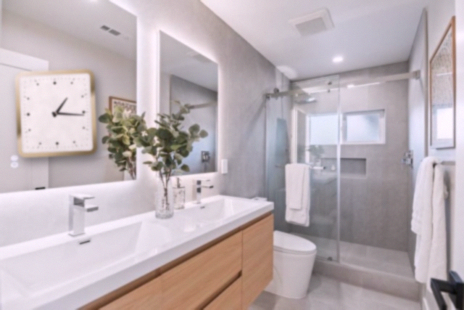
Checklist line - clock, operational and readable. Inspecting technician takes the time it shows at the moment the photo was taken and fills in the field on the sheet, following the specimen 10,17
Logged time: 1,16
